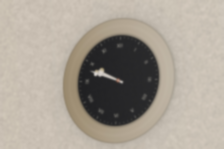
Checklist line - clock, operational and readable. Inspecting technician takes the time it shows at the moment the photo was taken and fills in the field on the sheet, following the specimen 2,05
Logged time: 9,48
